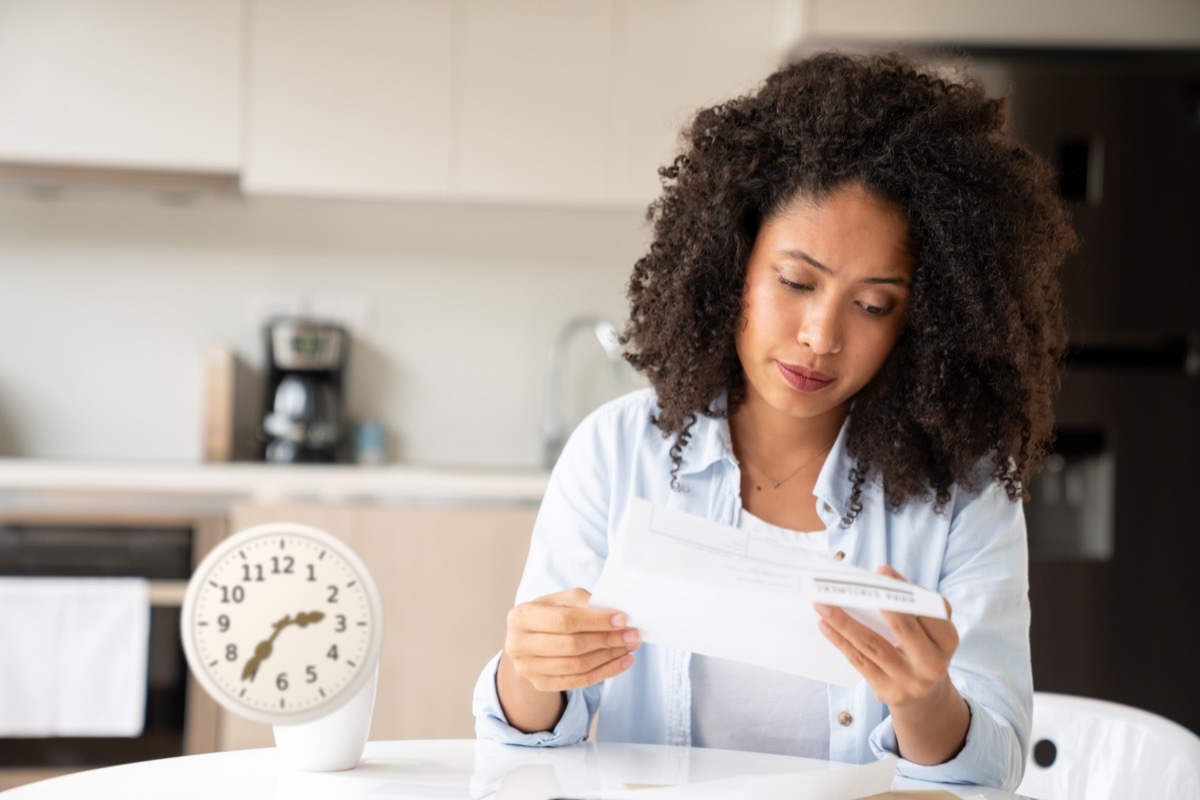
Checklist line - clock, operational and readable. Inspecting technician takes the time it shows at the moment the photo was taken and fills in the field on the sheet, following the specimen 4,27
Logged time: 2,36
